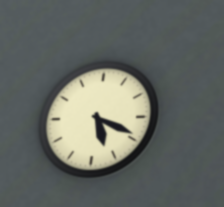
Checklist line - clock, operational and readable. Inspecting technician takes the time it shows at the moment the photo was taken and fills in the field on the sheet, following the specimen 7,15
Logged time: 5,19
